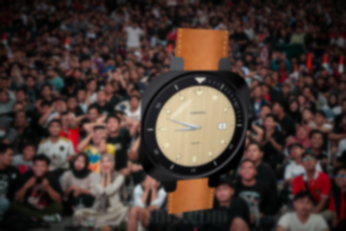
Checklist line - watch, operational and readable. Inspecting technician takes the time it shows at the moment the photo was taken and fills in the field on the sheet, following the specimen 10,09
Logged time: 8,48
